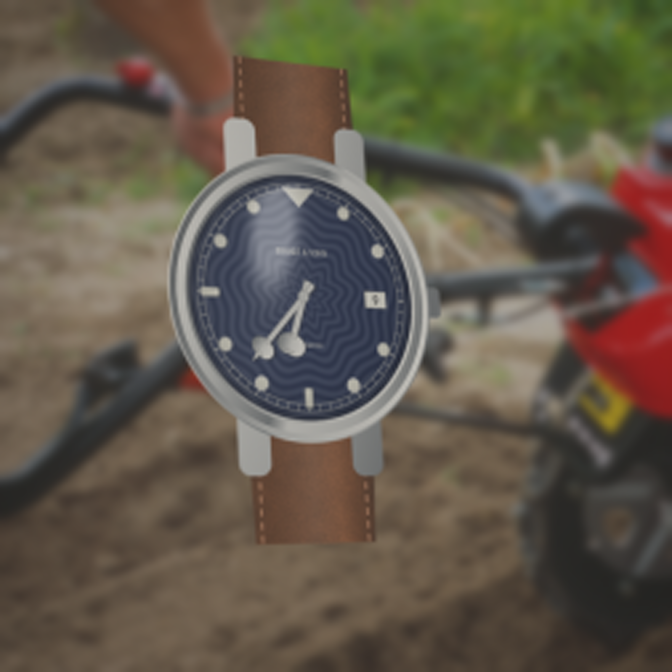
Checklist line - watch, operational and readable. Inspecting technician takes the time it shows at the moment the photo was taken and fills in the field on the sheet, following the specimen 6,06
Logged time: 6,37
